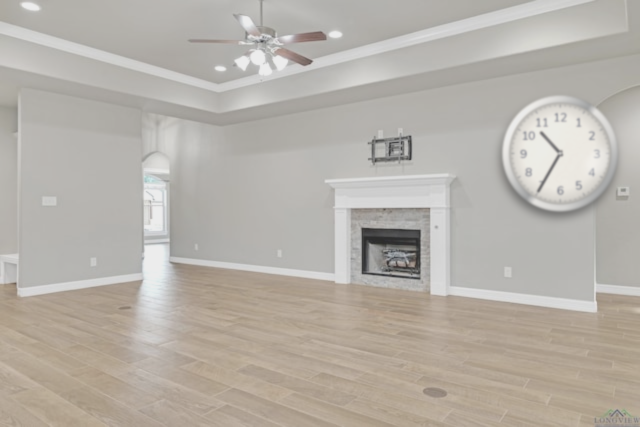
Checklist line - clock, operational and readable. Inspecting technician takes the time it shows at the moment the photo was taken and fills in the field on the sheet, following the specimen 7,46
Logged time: 10,35
